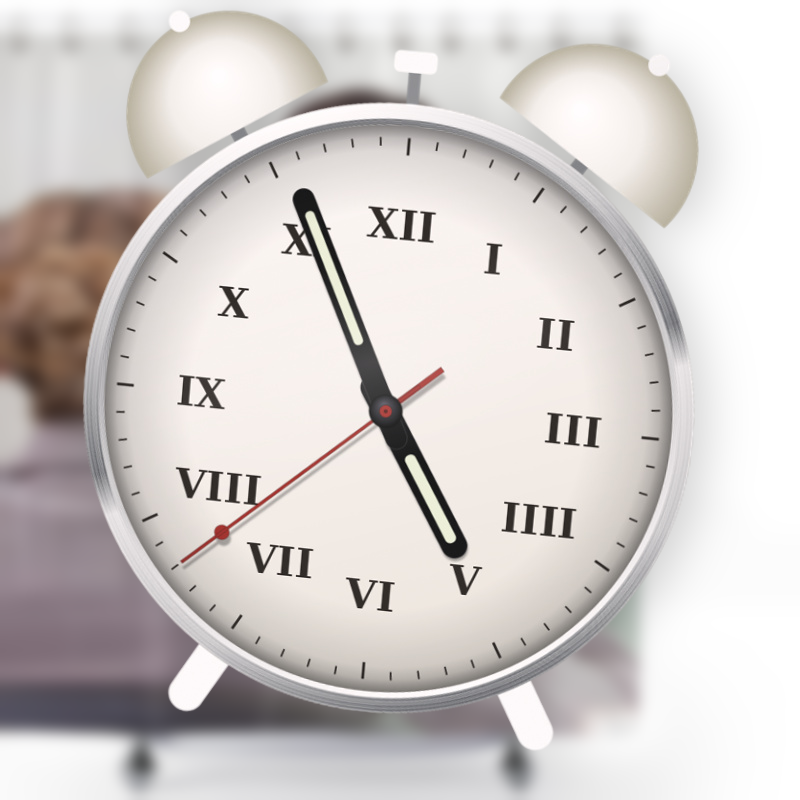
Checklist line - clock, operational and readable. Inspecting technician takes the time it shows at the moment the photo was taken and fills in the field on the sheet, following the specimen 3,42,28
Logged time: 4,55,38
